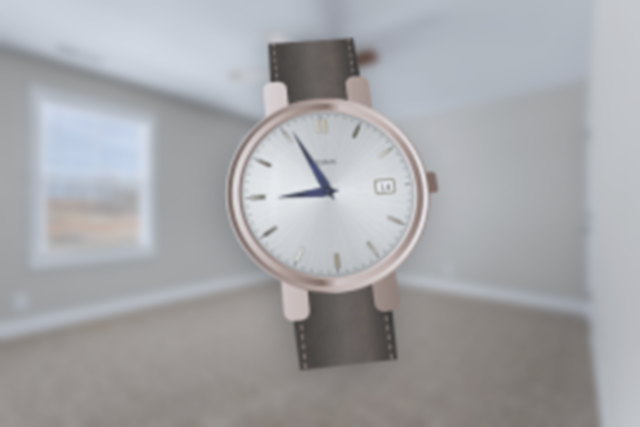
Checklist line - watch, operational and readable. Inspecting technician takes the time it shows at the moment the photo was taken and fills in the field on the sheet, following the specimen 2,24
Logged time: 8,56
